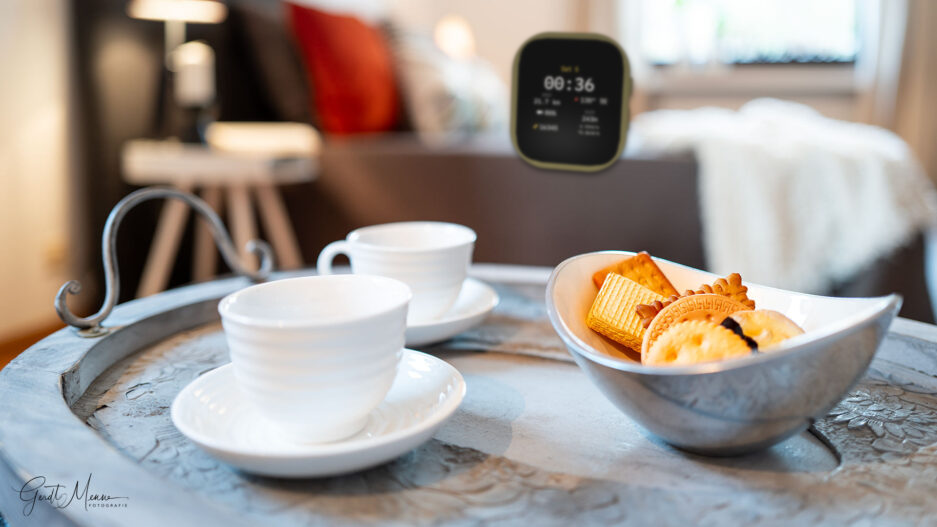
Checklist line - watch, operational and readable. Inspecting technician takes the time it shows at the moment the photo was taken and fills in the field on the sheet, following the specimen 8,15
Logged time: 0,36
